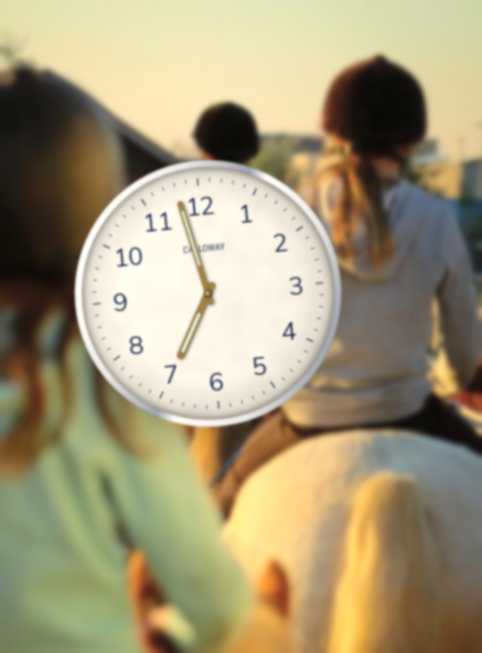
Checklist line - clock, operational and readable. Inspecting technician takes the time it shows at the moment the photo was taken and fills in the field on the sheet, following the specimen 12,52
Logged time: 6,58
